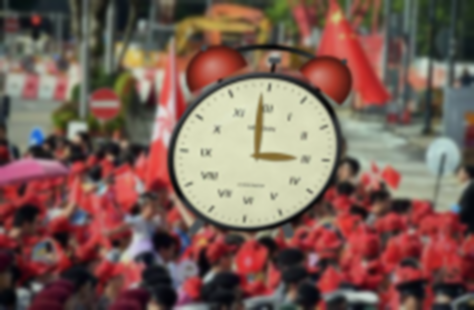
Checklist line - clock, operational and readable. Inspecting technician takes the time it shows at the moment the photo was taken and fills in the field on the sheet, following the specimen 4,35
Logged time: 2,59
